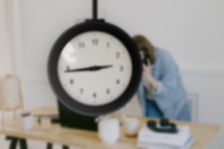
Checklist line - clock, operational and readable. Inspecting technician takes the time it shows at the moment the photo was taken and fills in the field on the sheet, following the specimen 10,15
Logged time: 2,44
